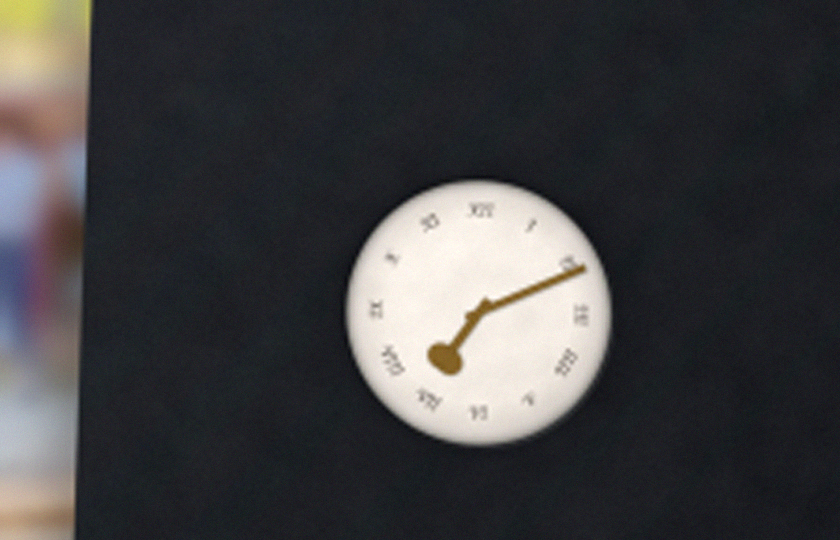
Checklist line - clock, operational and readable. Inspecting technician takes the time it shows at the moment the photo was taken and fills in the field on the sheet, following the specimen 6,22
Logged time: 7,11
